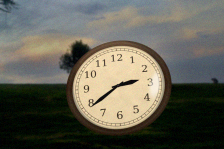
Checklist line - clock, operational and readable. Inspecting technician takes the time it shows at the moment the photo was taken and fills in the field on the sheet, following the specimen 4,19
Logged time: 2,39
